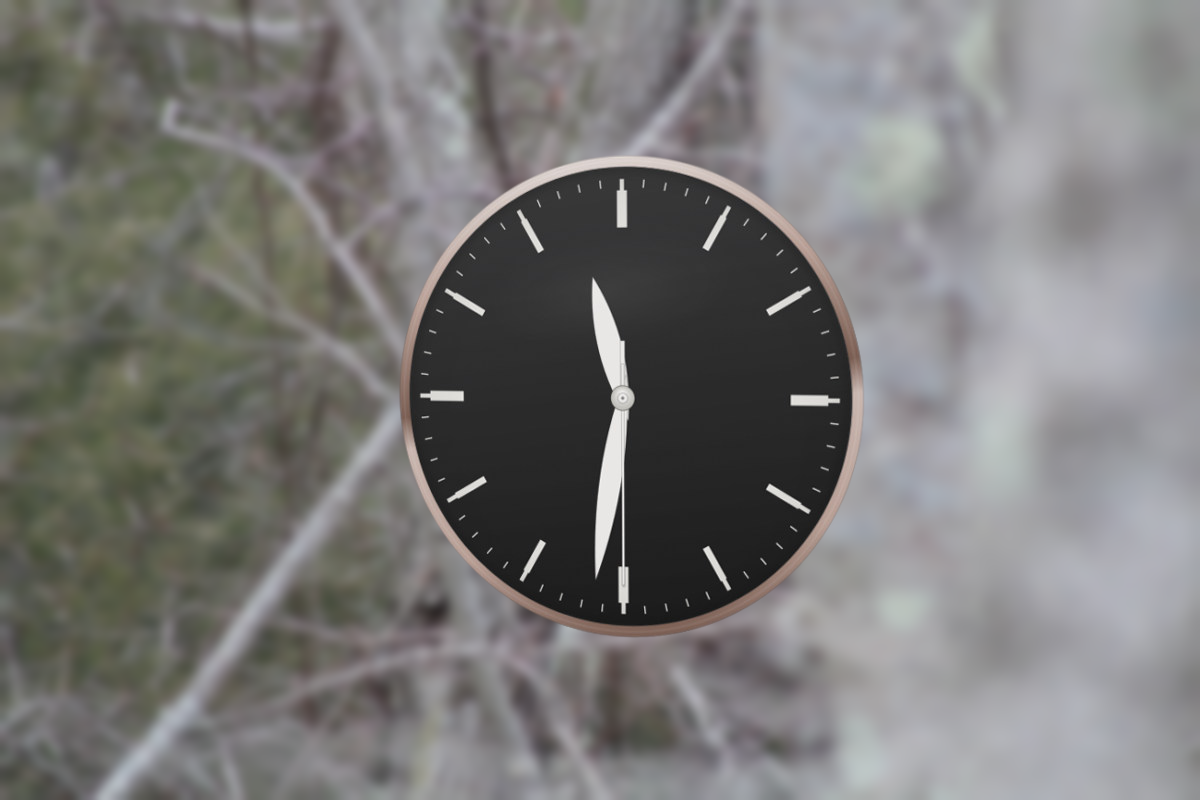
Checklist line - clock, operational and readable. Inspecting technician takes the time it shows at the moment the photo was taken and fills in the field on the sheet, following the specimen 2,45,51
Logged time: 11,31,30
